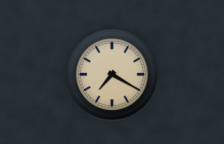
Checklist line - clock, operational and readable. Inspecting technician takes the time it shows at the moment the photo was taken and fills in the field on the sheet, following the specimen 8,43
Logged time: 7,20
